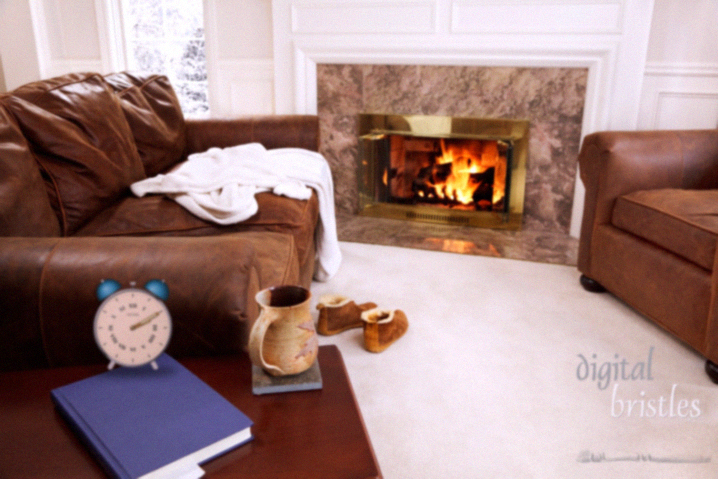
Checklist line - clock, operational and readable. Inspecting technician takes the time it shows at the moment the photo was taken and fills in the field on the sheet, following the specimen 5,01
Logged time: 2,10
